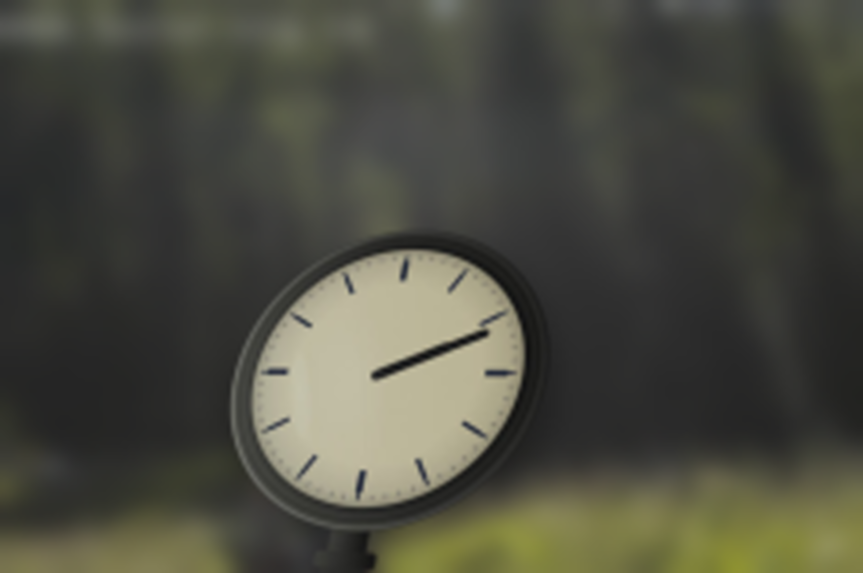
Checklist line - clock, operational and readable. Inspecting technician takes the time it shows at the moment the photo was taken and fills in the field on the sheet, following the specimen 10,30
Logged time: 2,11
